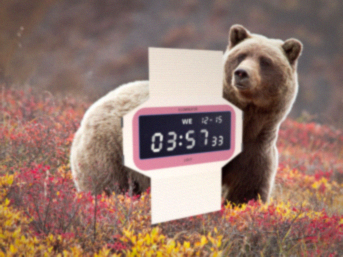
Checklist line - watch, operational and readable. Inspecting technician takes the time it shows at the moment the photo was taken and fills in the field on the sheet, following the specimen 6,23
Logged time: 3,57
